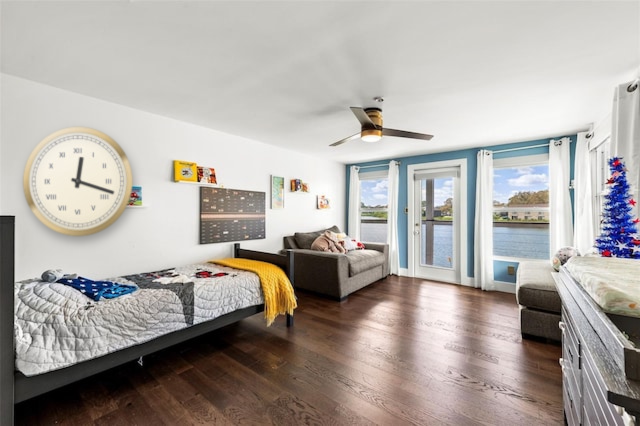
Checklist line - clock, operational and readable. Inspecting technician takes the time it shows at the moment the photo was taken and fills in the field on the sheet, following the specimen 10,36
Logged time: 12,18
